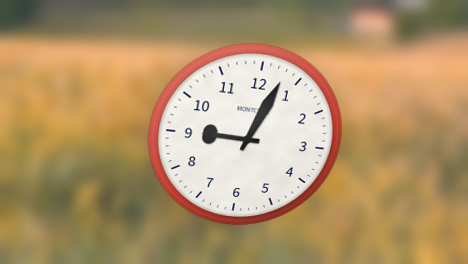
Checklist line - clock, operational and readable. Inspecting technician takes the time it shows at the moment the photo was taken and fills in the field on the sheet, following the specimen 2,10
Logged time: 9,03
